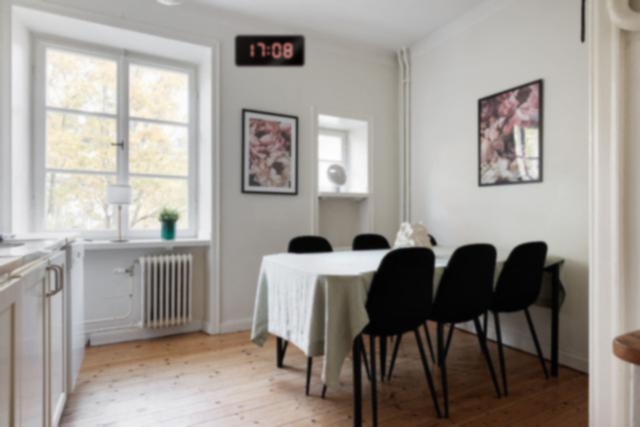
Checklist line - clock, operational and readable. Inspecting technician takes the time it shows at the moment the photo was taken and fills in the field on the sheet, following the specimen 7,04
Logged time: 17,08
